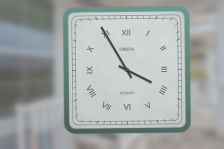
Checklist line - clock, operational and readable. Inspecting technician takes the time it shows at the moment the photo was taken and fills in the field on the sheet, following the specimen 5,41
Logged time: 3,55
